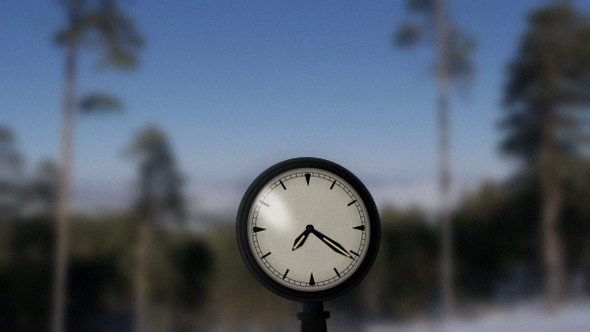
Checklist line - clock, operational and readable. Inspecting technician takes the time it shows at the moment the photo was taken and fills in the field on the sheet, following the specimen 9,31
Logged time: 7,21
